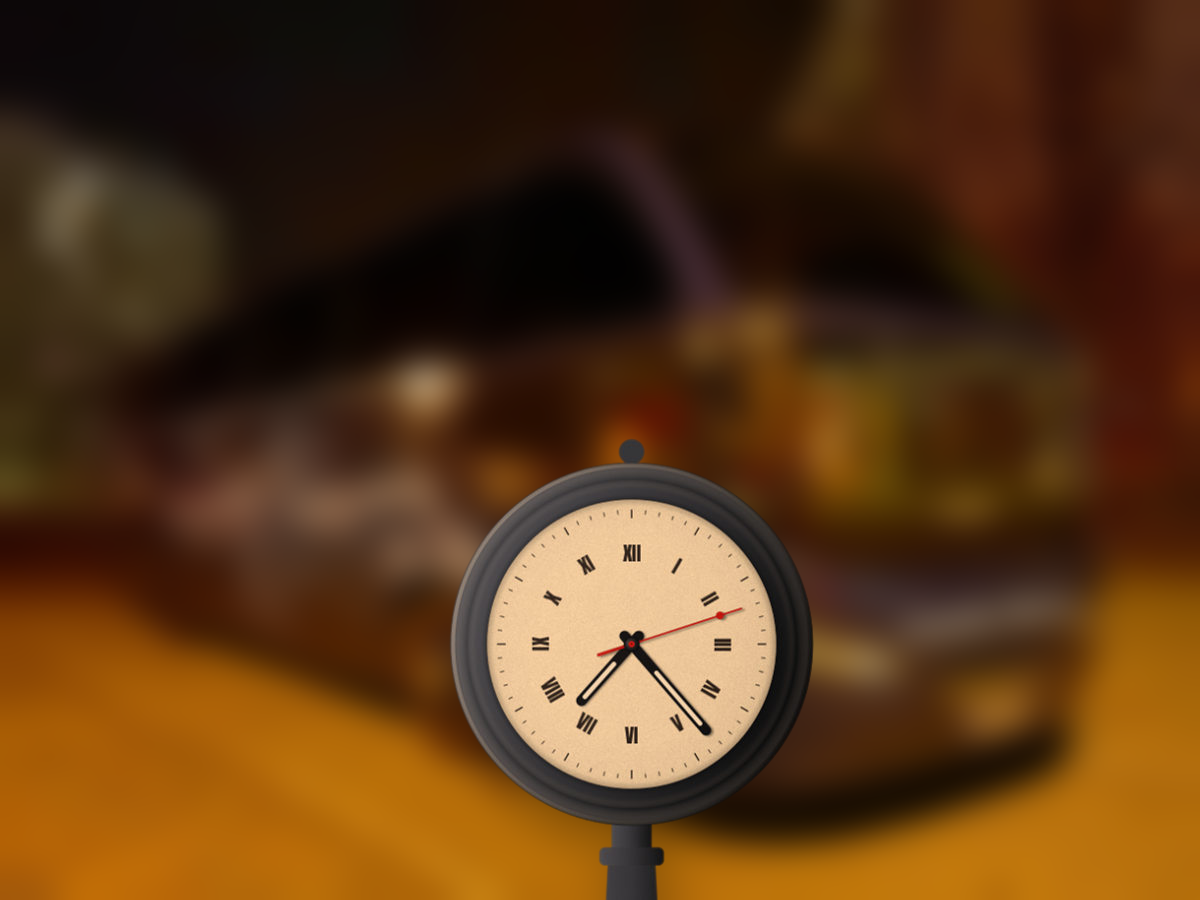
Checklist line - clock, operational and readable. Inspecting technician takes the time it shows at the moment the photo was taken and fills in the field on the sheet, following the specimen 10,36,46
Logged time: 7,23,12
